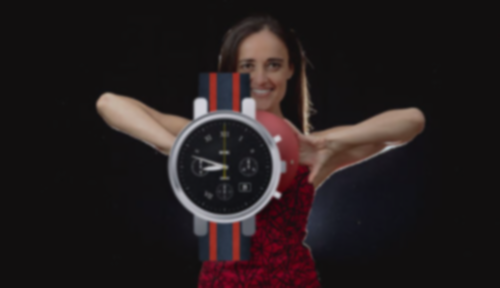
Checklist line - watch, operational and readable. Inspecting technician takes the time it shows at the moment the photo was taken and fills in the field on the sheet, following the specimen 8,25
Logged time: 8,48
